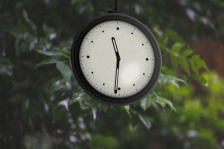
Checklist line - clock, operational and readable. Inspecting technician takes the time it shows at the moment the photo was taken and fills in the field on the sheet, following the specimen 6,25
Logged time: 11,31
